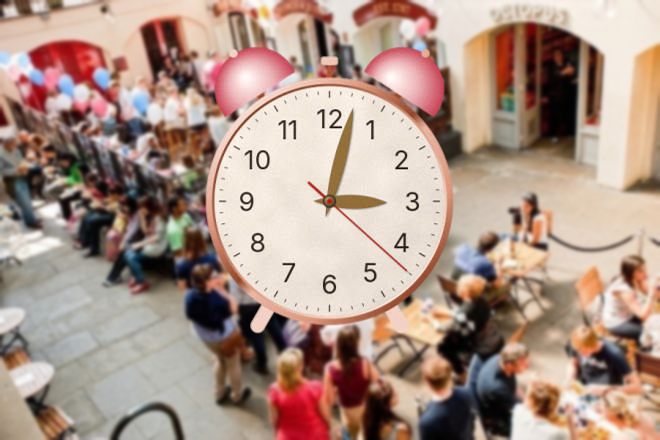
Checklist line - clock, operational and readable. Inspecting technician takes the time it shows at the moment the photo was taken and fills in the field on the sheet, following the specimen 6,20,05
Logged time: 3,02,22
